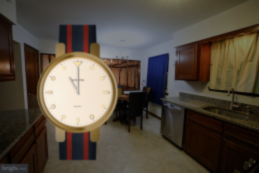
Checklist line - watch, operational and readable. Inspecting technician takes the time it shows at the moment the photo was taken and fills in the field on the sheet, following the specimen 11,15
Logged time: 11,00
